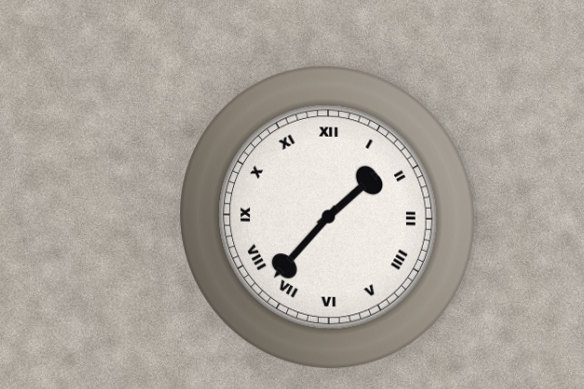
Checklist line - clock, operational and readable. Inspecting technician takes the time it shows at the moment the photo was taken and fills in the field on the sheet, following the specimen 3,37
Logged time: 1,37
